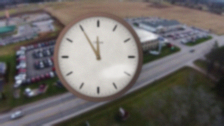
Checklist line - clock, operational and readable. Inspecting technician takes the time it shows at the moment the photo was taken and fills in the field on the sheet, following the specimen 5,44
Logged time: 11,55
